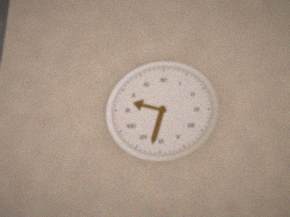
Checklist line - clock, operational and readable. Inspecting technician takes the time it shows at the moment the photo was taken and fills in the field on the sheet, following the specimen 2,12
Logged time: 9,32
